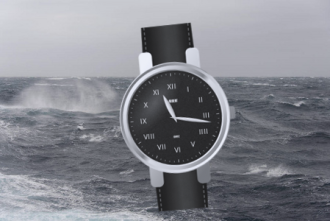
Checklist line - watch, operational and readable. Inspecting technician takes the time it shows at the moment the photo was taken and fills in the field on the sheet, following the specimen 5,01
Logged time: 11,17
